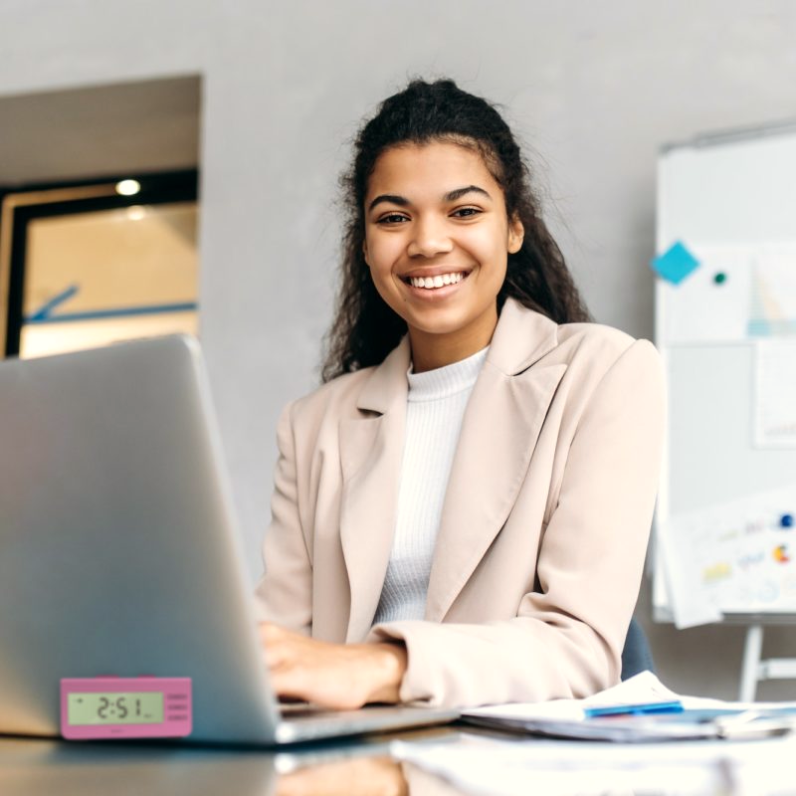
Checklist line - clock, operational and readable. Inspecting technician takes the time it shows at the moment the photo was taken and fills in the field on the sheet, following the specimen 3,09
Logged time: 2,51
